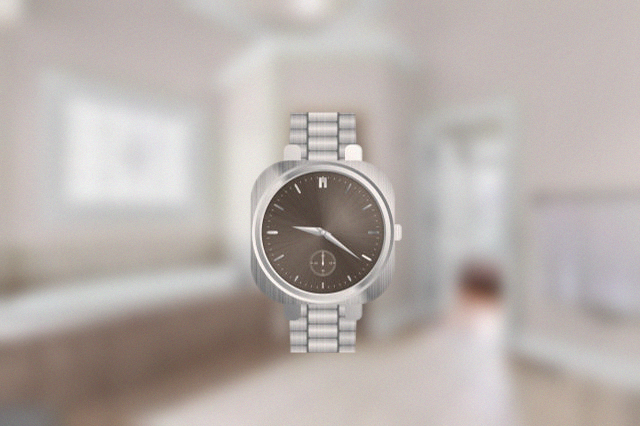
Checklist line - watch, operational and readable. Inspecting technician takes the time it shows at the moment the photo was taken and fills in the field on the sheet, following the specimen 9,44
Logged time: 9,21
